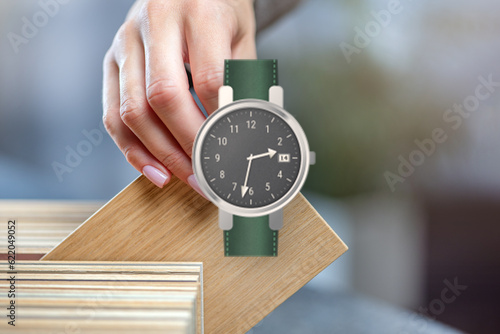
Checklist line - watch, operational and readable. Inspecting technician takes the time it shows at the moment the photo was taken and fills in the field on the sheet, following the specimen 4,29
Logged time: 2,32
